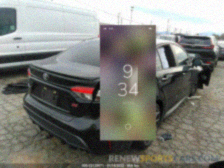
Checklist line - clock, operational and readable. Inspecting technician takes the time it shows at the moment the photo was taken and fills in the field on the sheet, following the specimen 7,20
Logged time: 9,34
